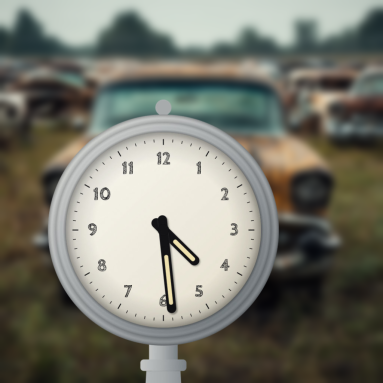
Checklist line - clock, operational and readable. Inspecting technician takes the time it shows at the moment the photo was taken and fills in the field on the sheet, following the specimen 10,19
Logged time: 4,29
